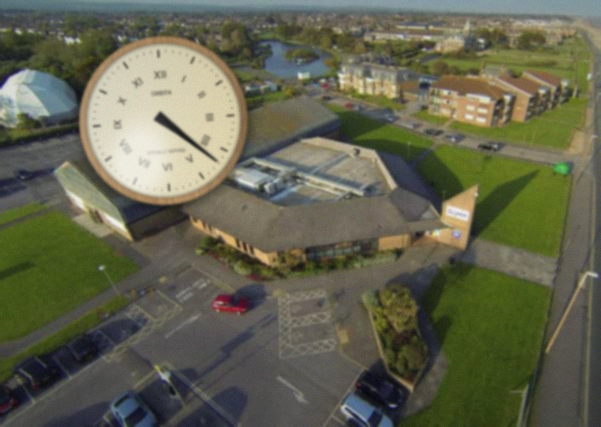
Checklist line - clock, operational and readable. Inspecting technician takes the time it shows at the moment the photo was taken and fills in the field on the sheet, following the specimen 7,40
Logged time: 4,22
